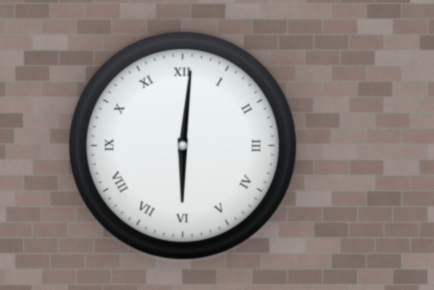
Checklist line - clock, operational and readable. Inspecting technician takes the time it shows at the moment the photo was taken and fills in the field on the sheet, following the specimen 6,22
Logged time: 6,01
